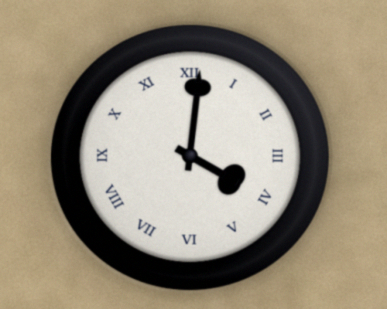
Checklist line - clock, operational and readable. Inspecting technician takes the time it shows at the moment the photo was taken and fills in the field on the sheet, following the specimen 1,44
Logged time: 4,01
